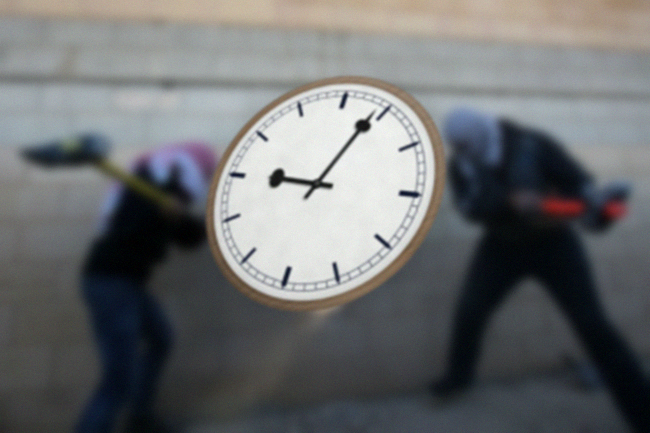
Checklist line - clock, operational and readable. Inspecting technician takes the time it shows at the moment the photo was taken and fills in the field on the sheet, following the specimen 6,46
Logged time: 9,04
